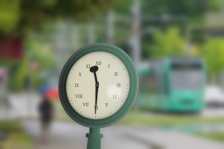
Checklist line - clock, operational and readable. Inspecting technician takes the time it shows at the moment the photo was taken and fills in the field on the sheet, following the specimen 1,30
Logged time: 11,30
